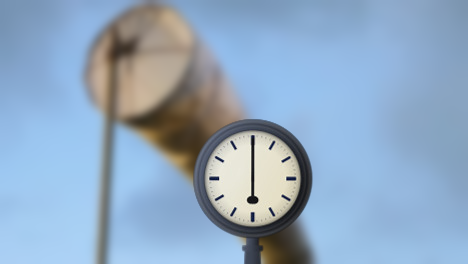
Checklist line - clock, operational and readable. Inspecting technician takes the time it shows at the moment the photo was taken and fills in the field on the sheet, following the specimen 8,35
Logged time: 6,00
